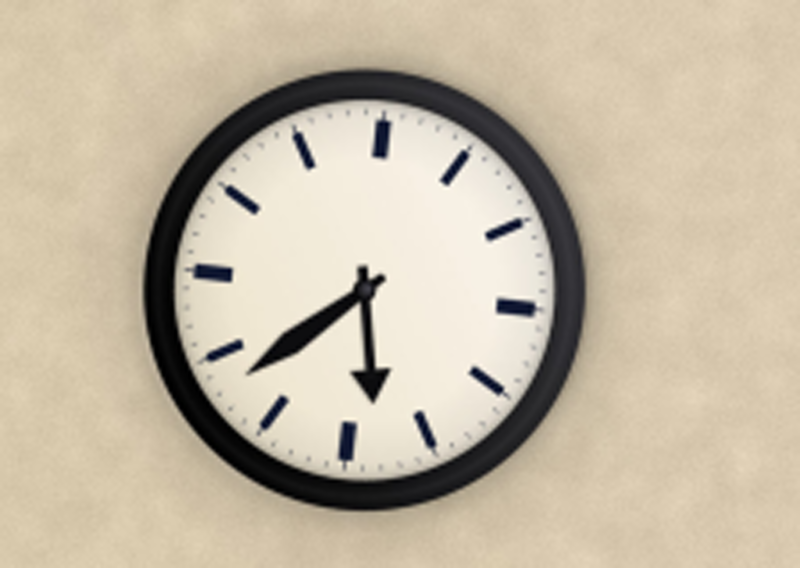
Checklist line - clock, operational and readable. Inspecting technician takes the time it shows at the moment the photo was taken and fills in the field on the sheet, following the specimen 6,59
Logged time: 5,38
